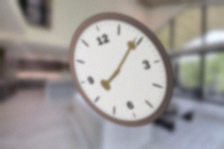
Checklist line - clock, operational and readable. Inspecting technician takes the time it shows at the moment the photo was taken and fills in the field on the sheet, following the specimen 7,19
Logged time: 8,09
